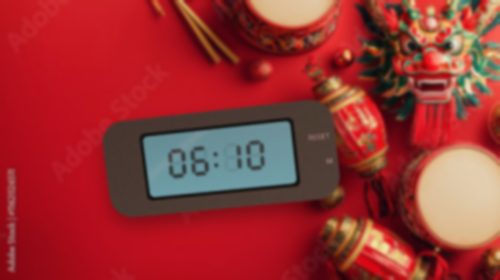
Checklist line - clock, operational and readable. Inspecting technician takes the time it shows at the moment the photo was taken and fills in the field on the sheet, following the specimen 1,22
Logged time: 6,10
